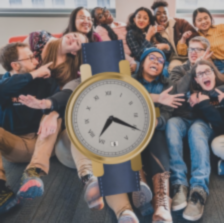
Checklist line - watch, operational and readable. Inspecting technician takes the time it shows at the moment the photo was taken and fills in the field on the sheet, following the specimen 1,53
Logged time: 7,20
